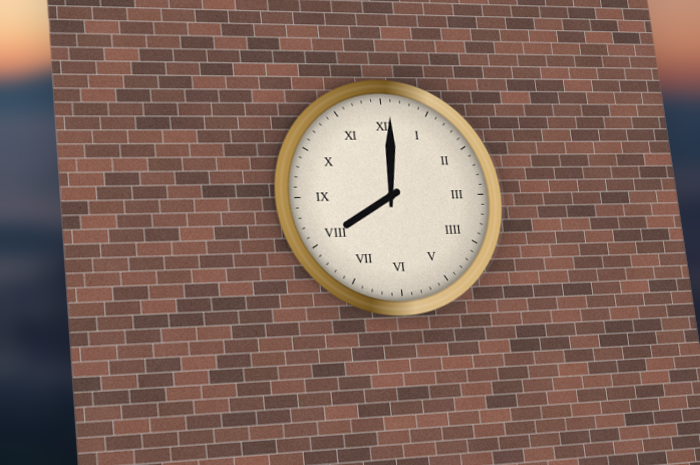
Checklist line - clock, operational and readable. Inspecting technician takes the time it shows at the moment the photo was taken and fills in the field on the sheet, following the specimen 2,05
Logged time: 8,01
